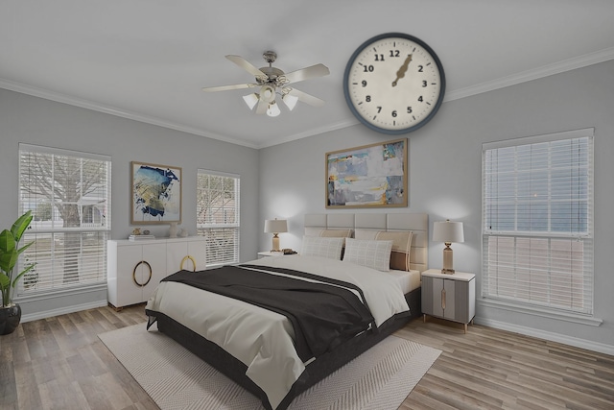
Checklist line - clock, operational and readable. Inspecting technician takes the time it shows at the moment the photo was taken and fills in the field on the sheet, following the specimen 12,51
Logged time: 1,05
